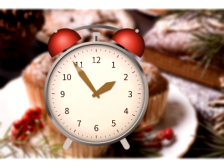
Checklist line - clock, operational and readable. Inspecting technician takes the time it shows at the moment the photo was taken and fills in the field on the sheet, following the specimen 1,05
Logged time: 1,54
